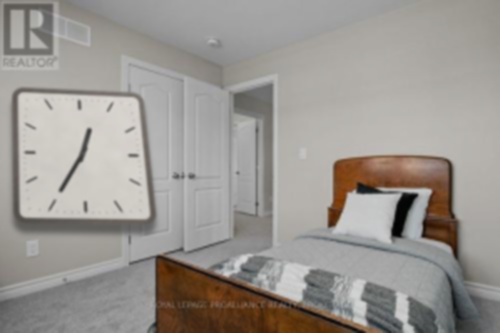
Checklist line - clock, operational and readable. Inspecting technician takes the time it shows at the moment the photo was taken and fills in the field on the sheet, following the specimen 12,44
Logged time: 12,35
